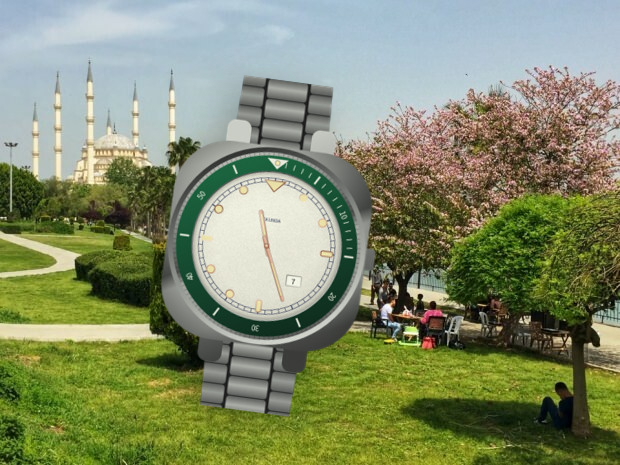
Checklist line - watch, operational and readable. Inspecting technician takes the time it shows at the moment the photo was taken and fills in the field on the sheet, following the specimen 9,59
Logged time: 11,26
